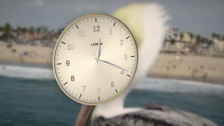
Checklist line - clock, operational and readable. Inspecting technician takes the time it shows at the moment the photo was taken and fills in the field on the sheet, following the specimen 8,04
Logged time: 12,19
